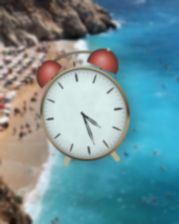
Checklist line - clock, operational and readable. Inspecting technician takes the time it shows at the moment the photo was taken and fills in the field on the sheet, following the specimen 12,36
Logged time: 4,28
